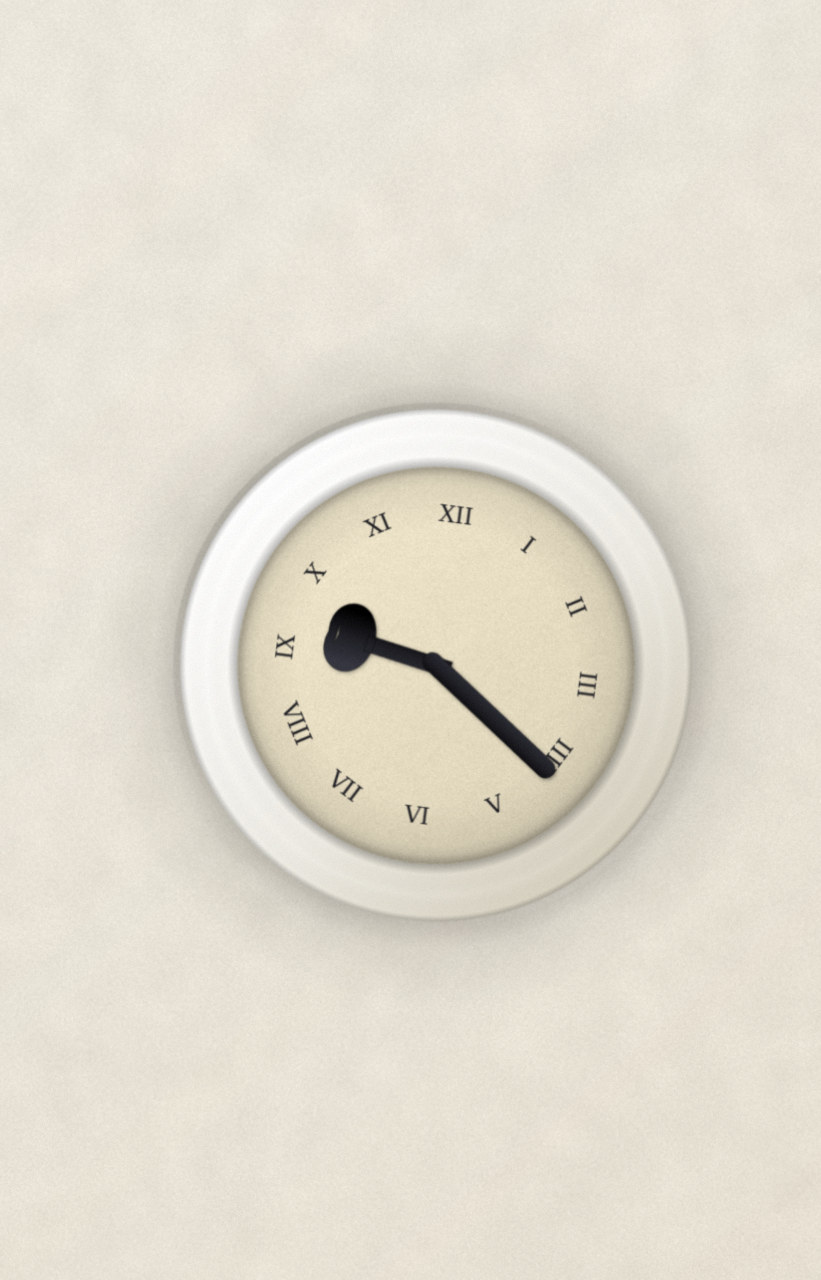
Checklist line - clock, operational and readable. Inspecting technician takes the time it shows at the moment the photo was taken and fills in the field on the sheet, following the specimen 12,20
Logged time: 9,21
